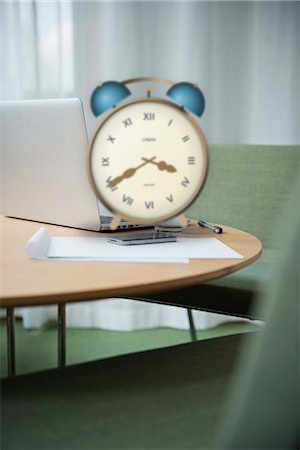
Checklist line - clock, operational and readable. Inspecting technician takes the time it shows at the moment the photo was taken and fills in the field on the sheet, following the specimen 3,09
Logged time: 3,40
